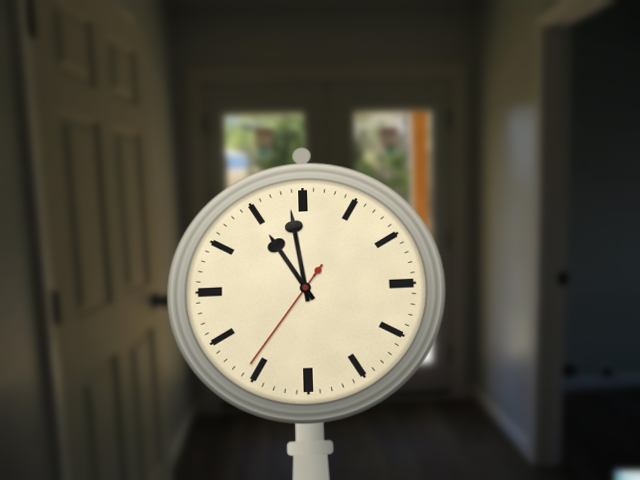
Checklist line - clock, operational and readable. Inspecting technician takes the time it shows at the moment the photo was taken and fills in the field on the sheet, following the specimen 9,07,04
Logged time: 10,58,36
